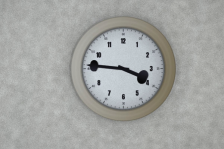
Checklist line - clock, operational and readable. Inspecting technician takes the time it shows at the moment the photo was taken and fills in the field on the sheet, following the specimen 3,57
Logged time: 3,46
